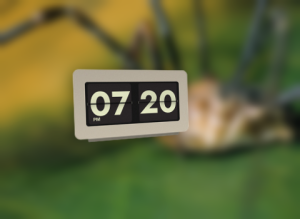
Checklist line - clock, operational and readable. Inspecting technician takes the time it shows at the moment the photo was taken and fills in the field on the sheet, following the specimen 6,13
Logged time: 7,20
